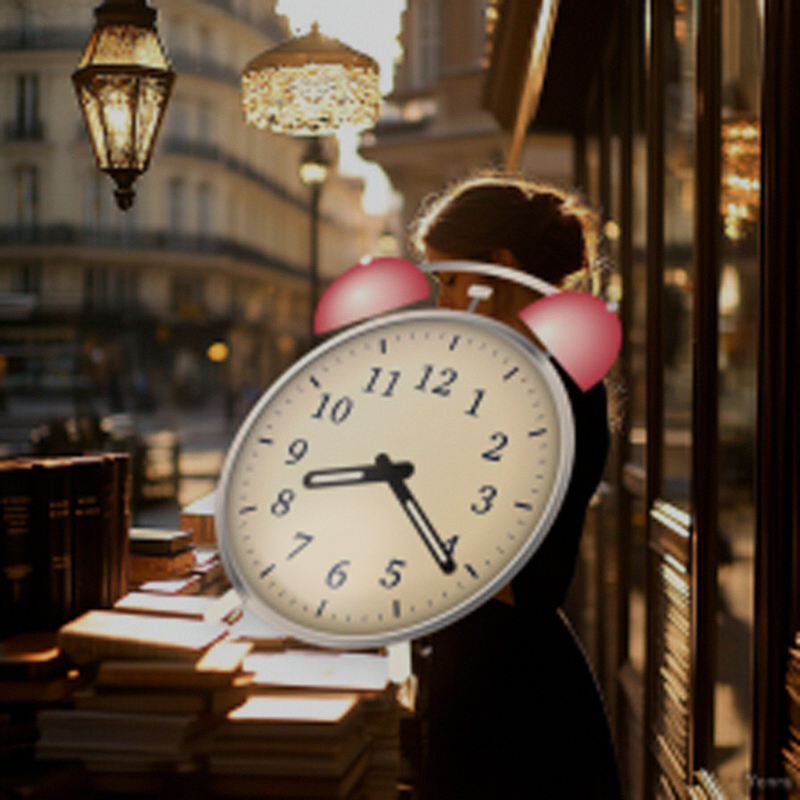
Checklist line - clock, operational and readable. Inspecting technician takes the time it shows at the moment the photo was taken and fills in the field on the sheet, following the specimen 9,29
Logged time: 8,21
